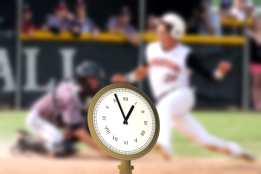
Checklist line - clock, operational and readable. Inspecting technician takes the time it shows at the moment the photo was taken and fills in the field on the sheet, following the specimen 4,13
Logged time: 12,56
